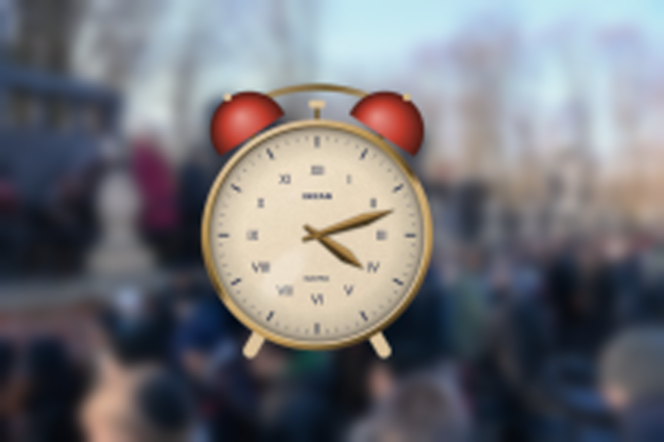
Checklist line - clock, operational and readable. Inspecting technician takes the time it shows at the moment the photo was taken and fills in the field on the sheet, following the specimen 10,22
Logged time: 4,12
